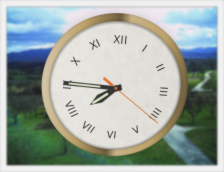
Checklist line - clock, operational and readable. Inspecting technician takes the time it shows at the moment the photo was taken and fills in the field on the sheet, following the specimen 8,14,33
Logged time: 7,45,21
